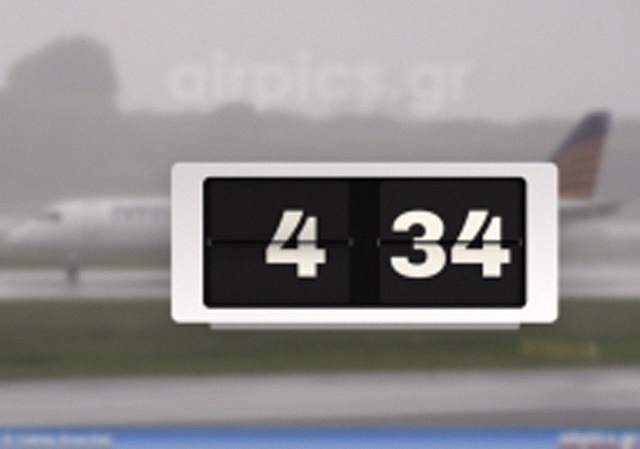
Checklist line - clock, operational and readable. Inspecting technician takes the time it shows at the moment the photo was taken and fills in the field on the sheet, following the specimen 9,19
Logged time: 4,34
